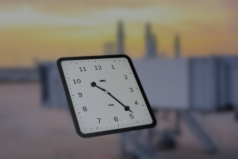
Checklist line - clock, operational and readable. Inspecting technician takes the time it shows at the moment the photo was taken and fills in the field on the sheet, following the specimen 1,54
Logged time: 10,24
